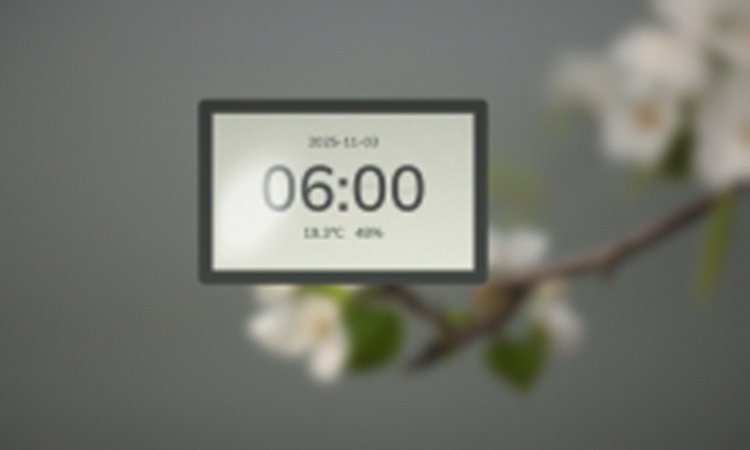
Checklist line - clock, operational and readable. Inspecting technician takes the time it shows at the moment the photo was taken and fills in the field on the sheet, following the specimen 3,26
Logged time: 6,00
